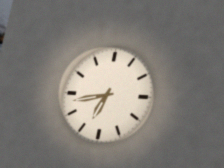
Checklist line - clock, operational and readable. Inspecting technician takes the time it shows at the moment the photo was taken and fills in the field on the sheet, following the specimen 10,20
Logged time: 6,43
